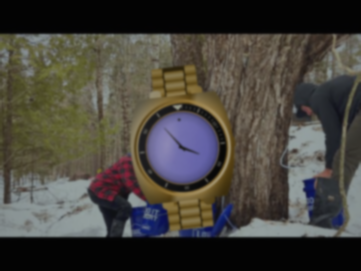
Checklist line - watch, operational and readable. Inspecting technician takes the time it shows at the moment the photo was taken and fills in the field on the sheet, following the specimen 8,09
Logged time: 3,54
